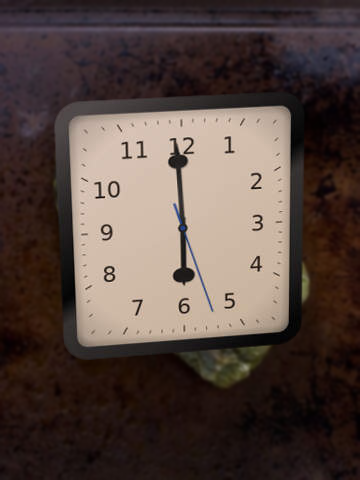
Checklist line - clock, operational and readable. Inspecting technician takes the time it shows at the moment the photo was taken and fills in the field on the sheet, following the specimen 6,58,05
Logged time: 5,59,27
